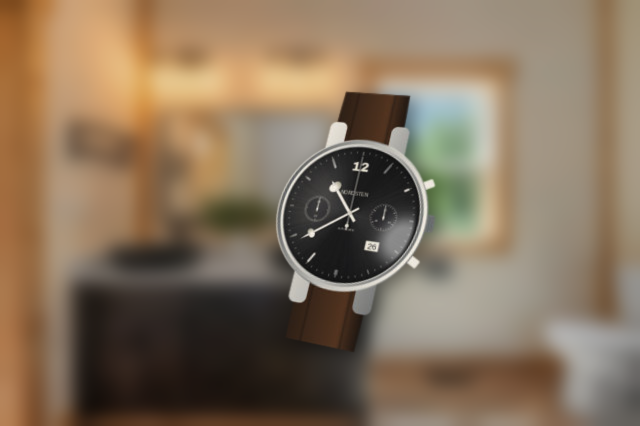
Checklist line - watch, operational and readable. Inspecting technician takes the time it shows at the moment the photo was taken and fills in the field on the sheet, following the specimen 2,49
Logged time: 10,39
